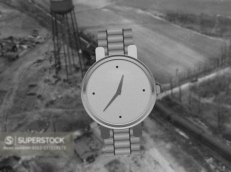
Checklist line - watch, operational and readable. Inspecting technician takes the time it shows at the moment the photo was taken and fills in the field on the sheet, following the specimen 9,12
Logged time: 12,37
